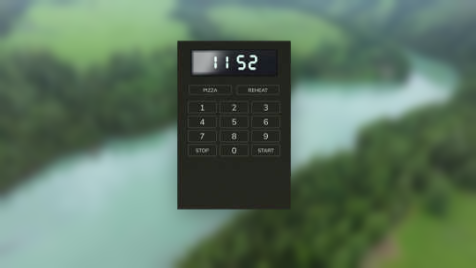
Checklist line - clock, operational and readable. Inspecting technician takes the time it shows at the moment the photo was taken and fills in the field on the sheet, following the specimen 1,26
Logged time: 11,52
